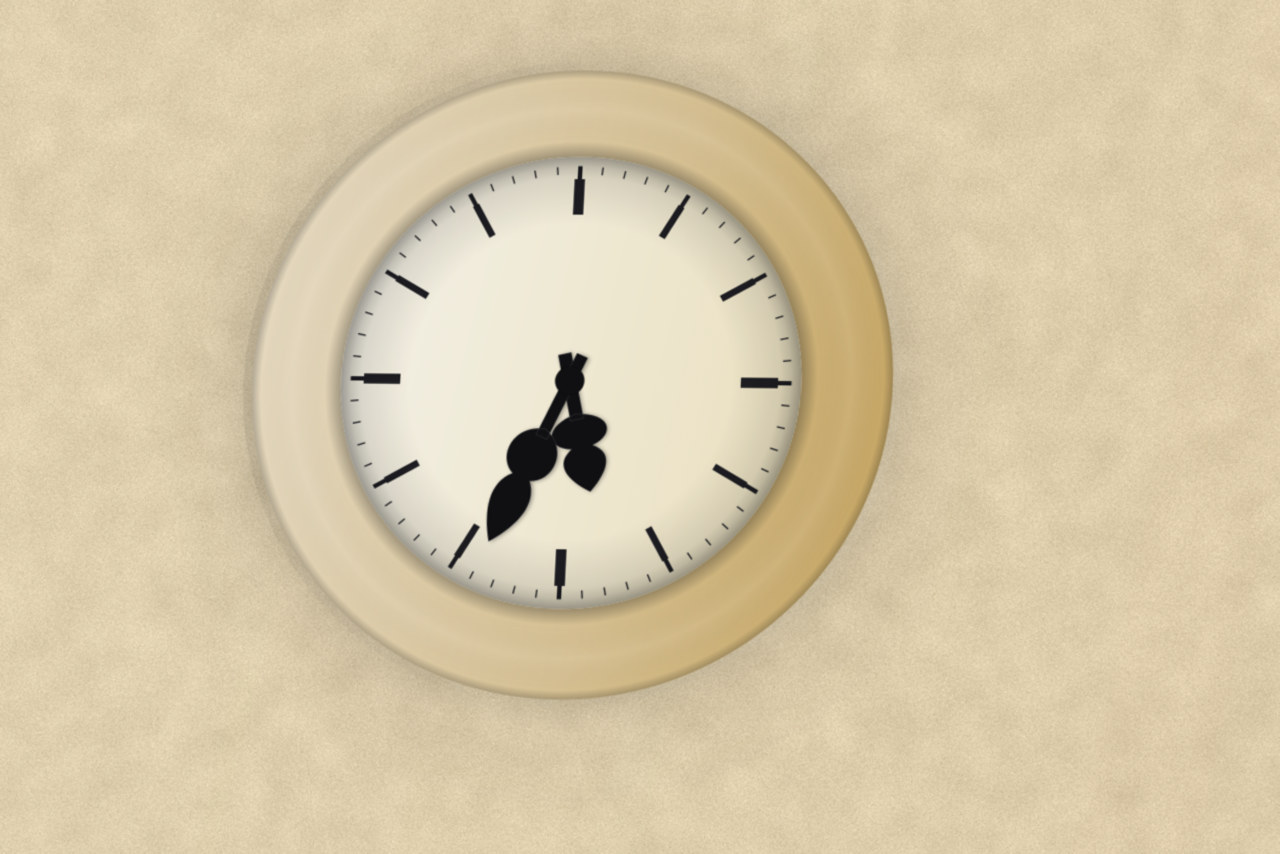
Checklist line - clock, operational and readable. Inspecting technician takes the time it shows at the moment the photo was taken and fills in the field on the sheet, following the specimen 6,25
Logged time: 5,34
